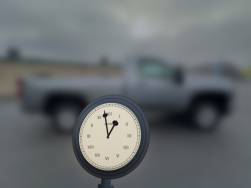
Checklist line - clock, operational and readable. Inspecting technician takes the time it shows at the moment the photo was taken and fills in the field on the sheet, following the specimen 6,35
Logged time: 12,58
